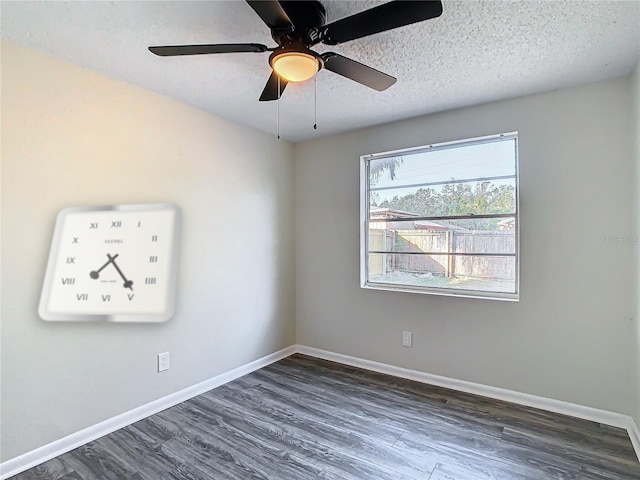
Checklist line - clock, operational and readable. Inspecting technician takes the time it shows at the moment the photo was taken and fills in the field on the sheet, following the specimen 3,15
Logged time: 7,24
